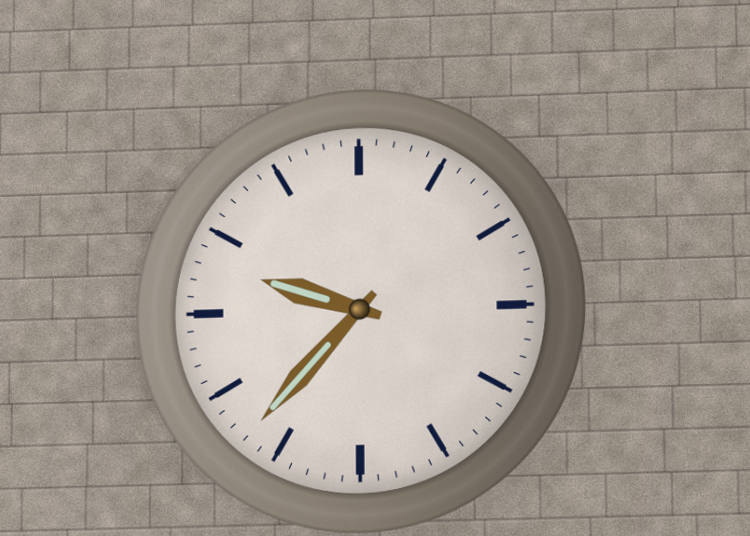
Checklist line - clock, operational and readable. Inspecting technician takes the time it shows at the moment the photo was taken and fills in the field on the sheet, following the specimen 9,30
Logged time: 9,37
